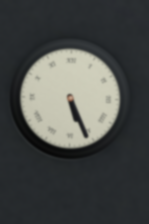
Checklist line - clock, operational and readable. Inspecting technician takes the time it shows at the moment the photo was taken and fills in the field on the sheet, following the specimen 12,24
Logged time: 5,26
